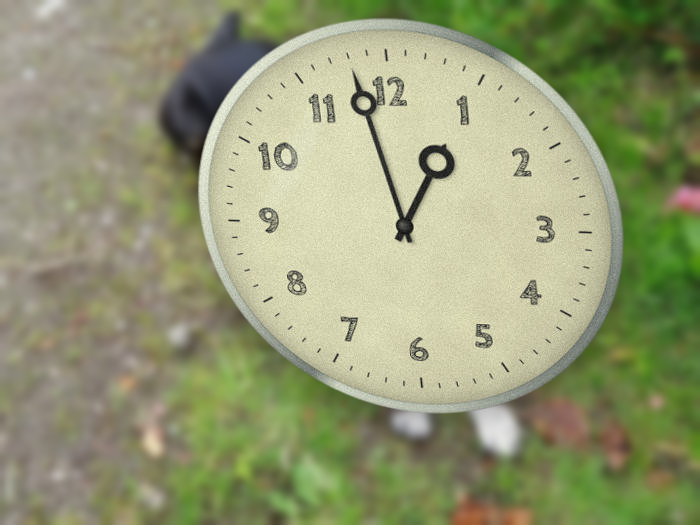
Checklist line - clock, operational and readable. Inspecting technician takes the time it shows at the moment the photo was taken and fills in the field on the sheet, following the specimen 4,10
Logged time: 12,58
